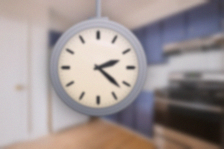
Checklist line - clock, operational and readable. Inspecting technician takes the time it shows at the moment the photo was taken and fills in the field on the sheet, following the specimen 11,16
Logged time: 2,22
